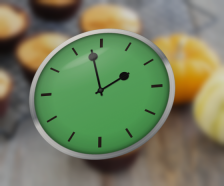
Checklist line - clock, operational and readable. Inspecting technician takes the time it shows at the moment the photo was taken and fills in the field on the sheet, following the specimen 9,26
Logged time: 1,58
